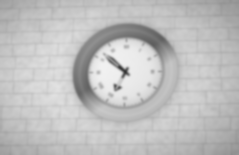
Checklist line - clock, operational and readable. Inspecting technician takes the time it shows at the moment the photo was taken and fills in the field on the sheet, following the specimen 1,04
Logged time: 6,52
